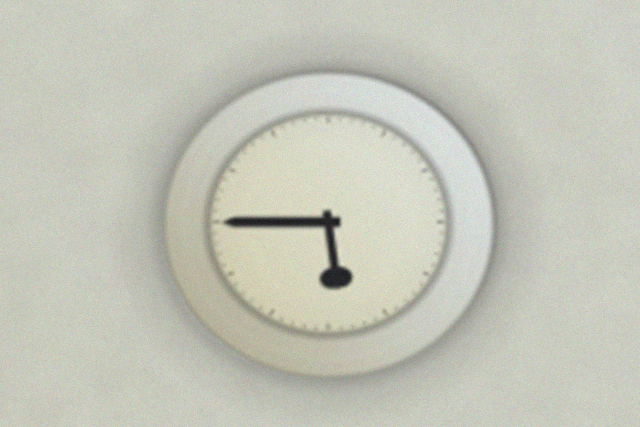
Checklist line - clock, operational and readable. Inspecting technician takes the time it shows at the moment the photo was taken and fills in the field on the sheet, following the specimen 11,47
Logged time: 5,45
